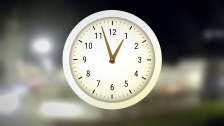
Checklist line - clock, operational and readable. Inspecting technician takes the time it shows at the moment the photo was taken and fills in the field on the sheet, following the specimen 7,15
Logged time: 12,57
